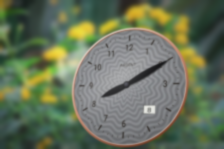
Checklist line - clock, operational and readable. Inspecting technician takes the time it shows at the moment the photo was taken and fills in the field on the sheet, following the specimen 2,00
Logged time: 8,10
